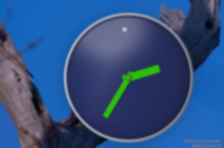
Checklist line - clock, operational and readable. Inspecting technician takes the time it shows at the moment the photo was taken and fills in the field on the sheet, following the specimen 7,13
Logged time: 2,36
